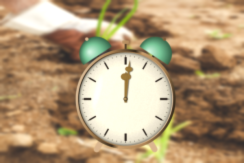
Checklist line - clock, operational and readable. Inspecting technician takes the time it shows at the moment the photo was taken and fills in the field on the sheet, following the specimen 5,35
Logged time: 12,01
